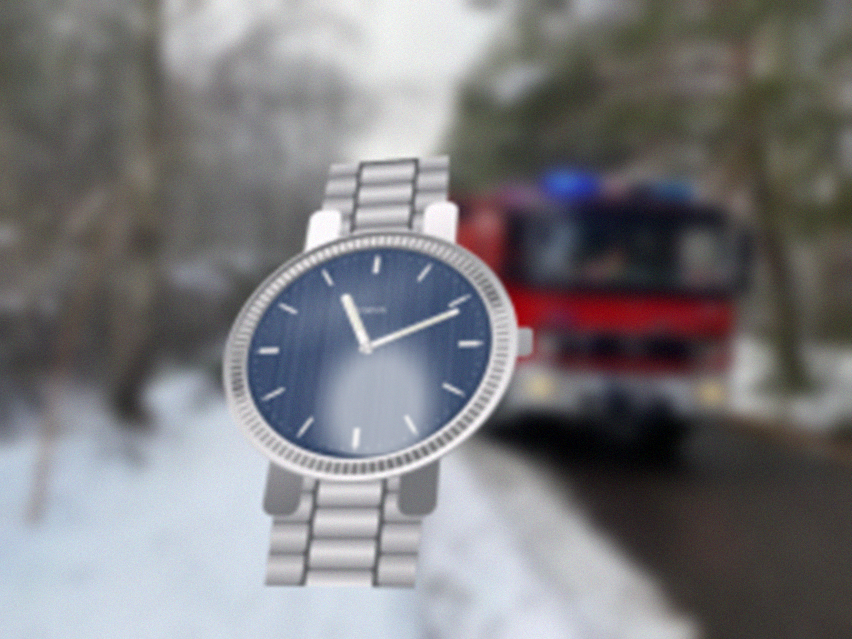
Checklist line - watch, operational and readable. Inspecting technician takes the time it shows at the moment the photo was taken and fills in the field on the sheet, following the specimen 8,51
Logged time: 11,11
